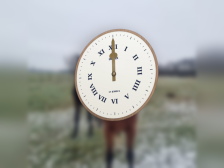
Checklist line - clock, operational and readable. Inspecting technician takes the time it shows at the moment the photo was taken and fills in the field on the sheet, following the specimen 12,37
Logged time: 12,00
